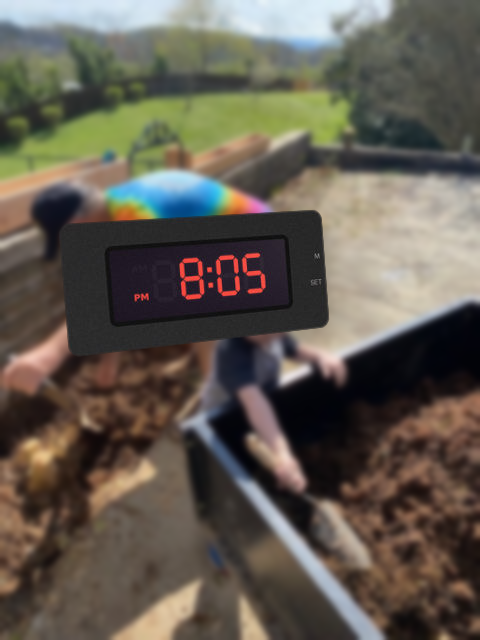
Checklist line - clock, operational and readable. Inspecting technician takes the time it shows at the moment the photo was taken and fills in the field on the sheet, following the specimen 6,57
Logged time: 8,05
